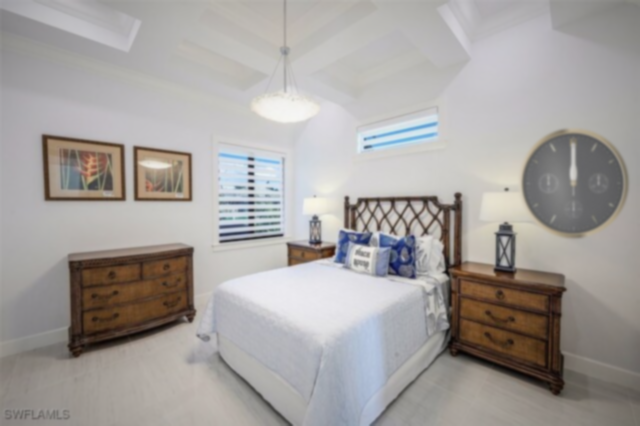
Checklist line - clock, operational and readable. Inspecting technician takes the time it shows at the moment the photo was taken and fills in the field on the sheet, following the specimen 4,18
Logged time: 12,00
